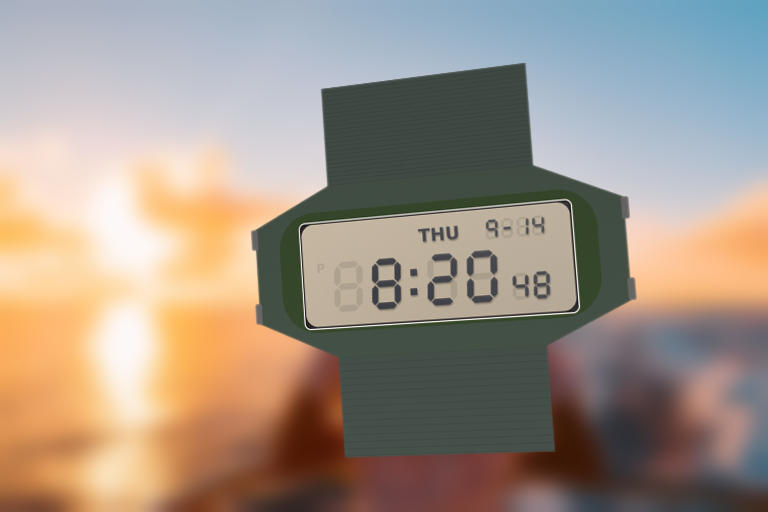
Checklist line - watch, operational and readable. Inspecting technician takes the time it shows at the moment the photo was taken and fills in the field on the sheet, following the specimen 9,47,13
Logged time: 8,20,48
